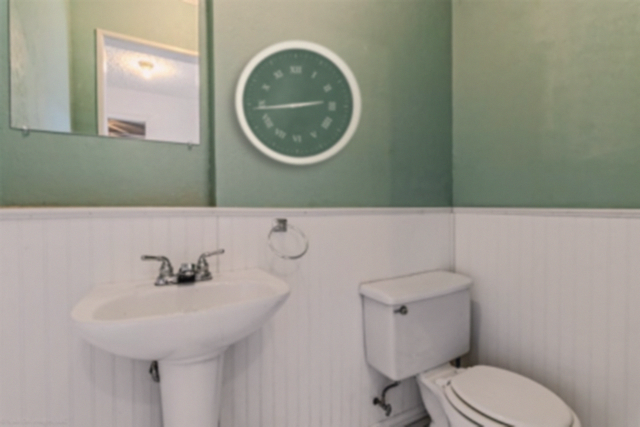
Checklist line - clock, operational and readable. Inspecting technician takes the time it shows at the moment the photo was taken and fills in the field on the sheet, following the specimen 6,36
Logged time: 2,44
